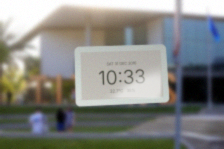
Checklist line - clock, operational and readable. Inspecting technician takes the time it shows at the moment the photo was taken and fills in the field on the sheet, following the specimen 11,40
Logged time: 10,33
